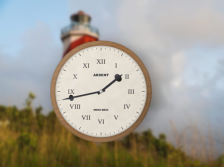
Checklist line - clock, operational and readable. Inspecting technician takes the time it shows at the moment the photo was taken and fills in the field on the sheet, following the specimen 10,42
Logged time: 1,43
